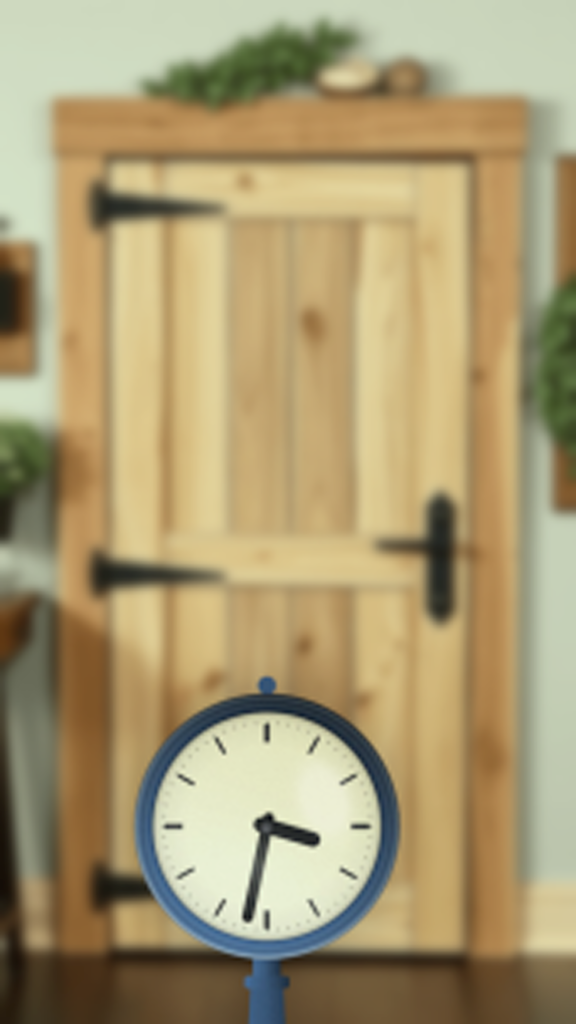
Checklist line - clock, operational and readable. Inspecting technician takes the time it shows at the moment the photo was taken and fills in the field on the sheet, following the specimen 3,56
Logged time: 3,32
